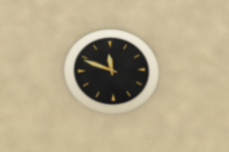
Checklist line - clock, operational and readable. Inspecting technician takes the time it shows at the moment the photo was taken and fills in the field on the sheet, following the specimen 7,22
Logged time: 11,49
